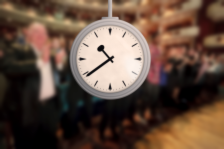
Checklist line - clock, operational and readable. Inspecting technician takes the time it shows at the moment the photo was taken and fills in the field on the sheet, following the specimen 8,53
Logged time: 10,39
